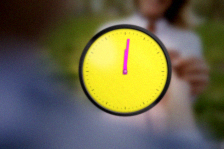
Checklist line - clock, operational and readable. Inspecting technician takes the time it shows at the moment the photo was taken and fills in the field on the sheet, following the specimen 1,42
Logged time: 12,01
